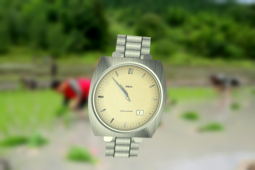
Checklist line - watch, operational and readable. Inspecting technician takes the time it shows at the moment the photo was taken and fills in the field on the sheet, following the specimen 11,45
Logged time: 10,53
